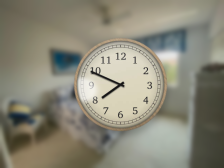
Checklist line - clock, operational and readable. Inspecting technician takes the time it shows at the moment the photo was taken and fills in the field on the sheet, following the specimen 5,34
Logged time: 7,49
